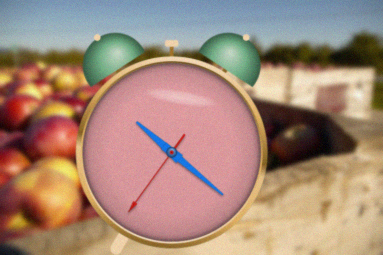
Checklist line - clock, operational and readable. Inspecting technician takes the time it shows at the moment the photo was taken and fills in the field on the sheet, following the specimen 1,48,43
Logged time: 10,21,36
